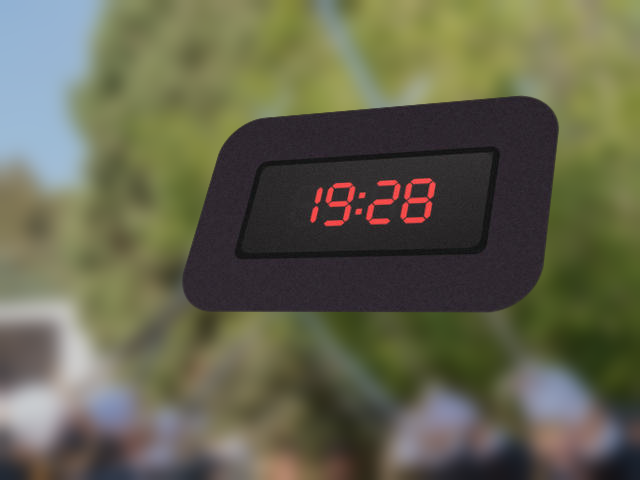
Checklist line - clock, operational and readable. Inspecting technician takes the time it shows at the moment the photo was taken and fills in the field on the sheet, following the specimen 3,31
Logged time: 19,28
